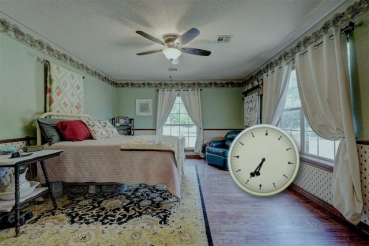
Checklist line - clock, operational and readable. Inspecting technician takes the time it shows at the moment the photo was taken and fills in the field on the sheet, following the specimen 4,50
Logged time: 6,35
